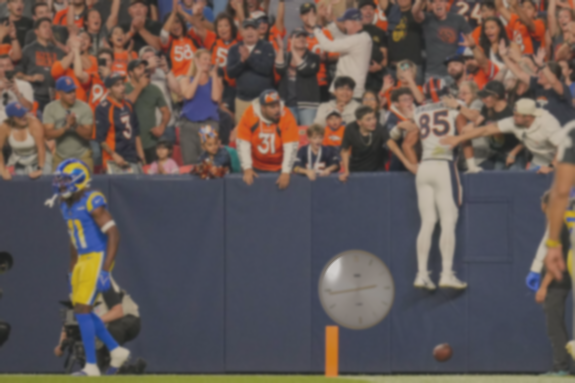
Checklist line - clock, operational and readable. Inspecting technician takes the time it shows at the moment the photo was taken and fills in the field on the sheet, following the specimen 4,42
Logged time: 2,44
